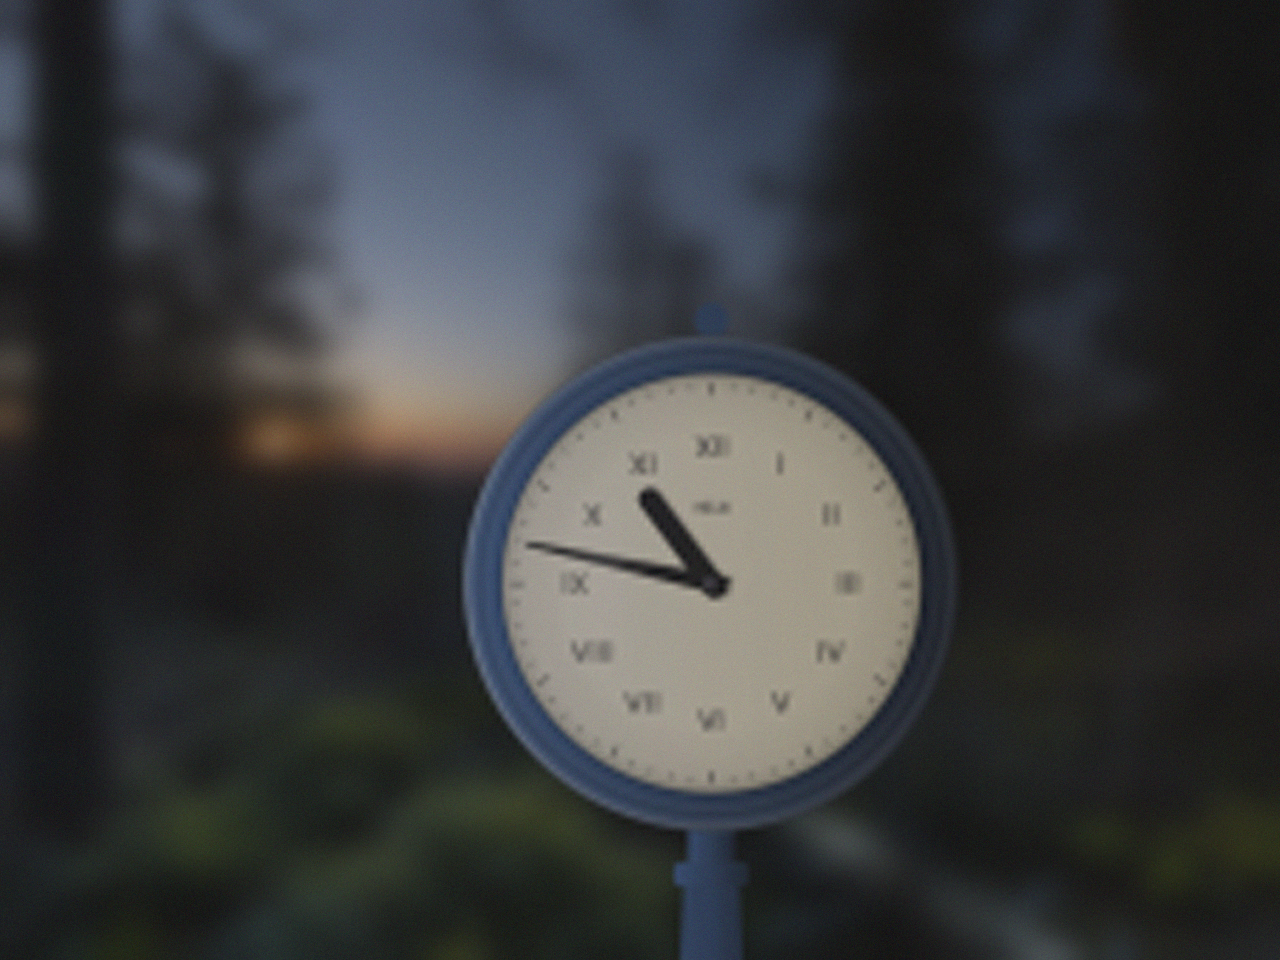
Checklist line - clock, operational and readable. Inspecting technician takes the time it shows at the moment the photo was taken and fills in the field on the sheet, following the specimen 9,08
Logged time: 10,47
